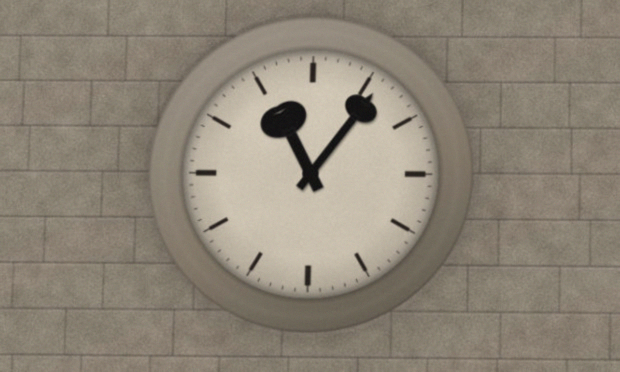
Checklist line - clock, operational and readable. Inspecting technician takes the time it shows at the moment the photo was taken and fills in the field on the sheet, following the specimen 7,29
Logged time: 11,06
